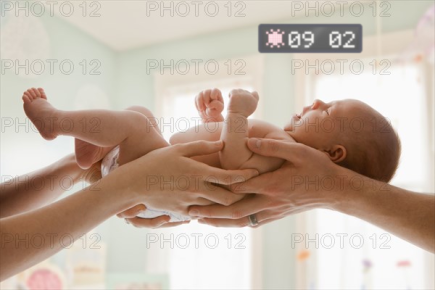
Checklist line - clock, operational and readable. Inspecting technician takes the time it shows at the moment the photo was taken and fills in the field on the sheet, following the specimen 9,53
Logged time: 9,02
